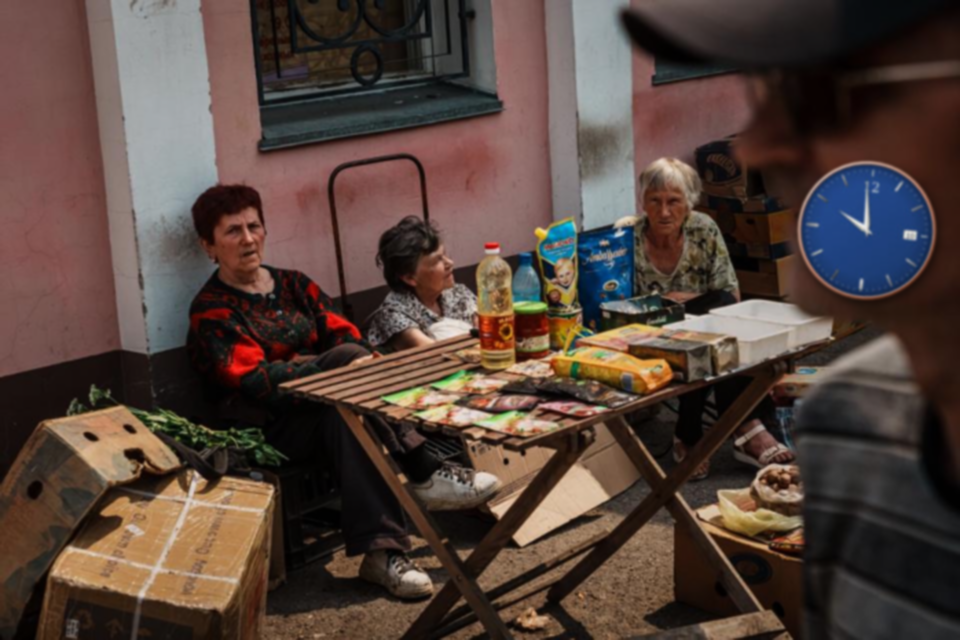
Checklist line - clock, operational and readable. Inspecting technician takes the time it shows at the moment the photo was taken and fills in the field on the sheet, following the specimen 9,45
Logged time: 9,59
